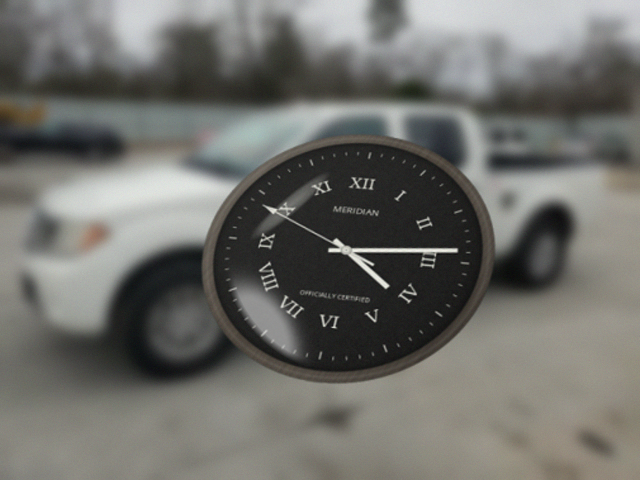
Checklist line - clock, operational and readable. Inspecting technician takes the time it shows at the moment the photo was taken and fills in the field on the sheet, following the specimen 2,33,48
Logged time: 4,13,49
